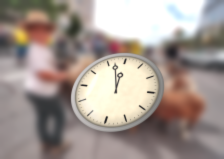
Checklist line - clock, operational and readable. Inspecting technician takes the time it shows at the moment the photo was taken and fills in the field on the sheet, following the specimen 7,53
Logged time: 11,57
